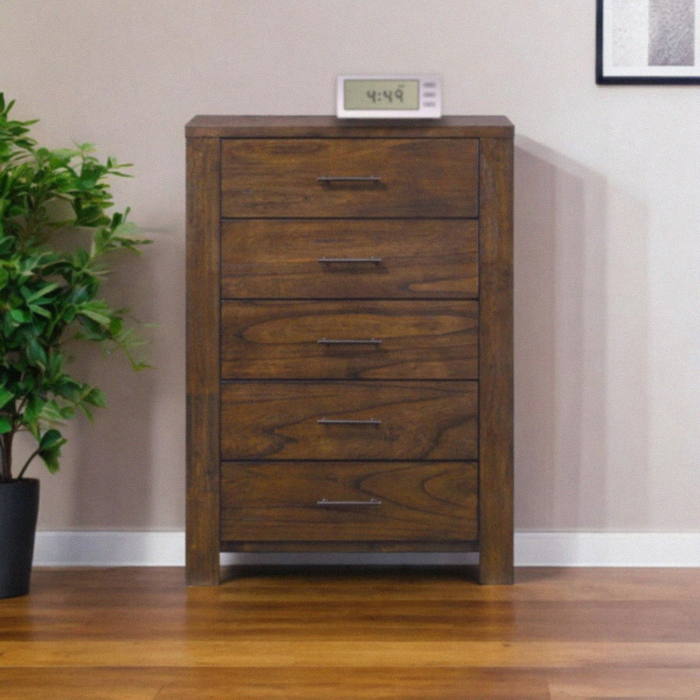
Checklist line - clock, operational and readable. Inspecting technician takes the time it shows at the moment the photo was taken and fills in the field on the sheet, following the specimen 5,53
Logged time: 4,49
